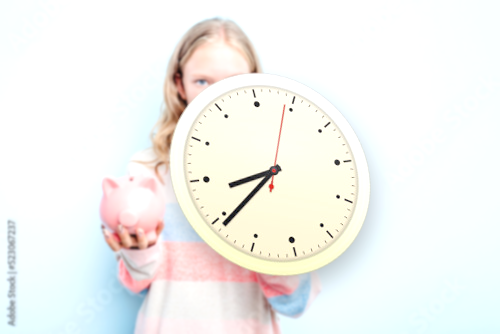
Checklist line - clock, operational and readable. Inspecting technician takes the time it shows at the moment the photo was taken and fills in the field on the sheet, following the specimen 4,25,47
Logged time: 8,39,04
